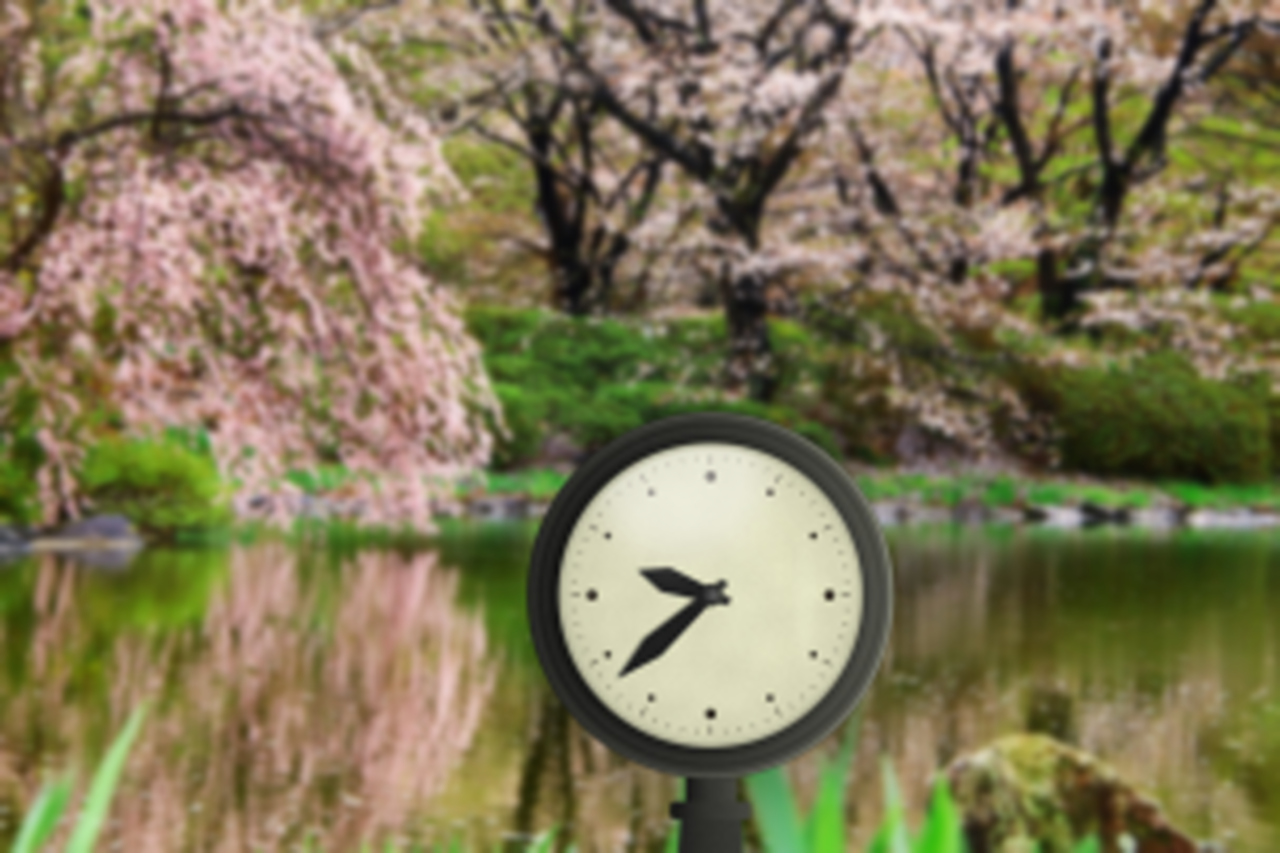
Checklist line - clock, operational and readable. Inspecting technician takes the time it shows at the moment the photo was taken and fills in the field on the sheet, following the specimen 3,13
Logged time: 9,38
